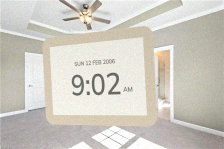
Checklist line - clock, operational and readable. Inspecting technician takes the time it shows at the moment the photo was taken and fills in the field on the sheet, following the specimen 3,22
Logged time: 9,02
